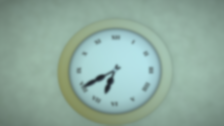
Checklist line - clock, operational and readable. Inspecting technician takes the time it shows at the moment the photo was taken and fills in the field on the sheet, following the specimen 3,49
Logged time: 6,40
